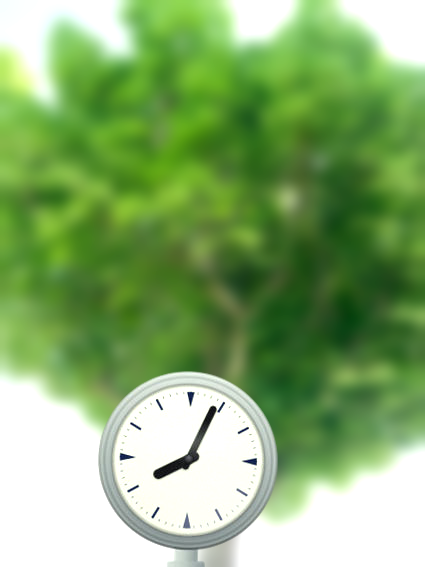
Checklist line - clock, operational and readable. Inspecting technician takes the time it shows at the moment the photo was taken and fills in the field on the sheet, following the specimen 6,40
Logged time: 8,04
